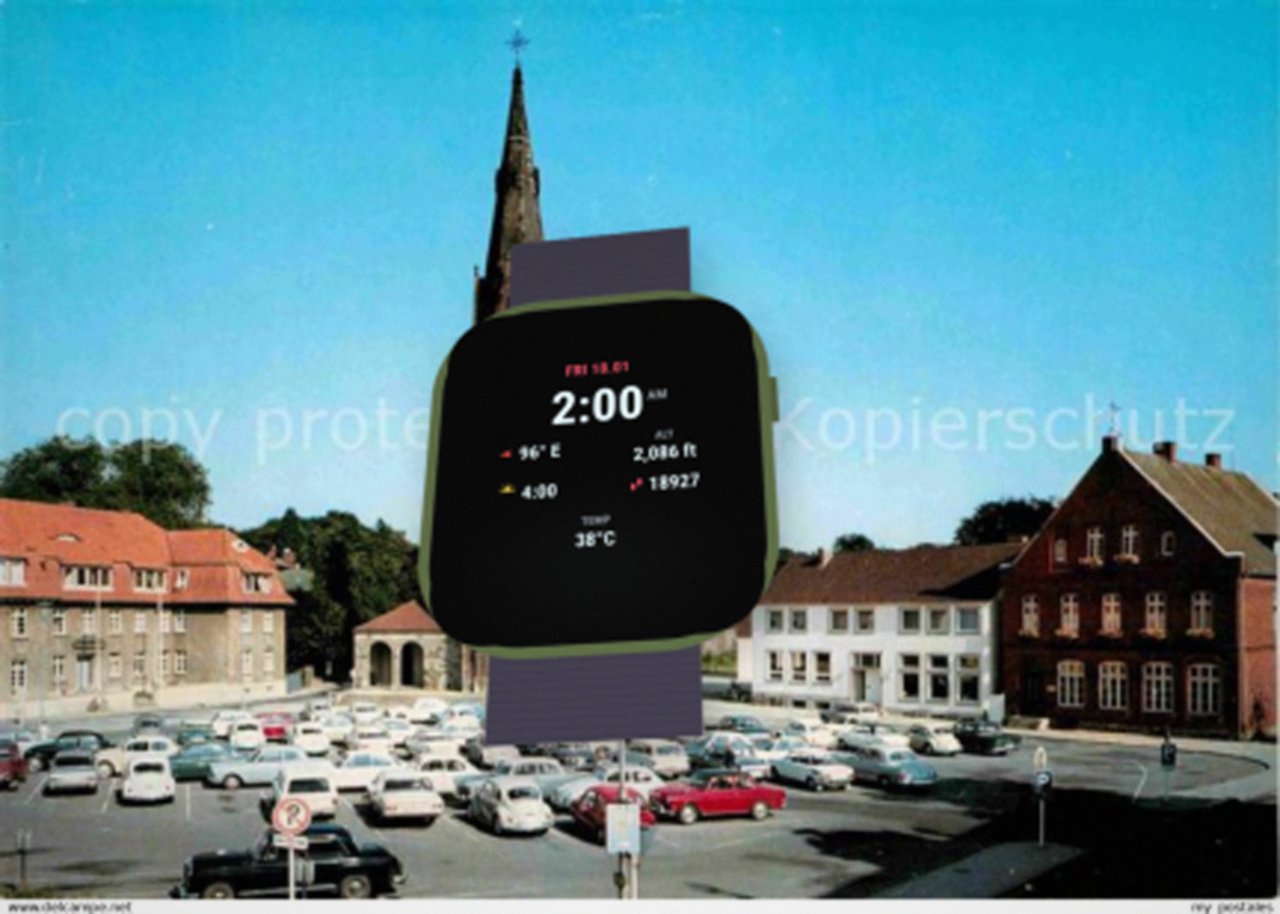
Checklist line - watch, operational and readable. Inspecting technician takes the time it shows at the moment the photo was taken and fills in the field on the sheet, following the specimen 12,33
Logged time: 2,00
